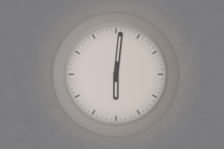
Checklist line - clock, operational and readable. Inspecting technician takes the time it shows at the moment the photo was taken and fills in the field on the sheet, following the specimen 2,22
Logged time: 6,01
